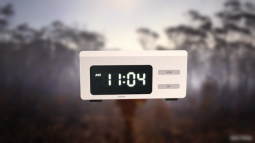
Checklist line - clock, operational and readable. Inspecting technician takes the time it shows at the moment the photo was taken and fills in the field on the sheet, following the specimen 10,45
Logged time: 11,04
